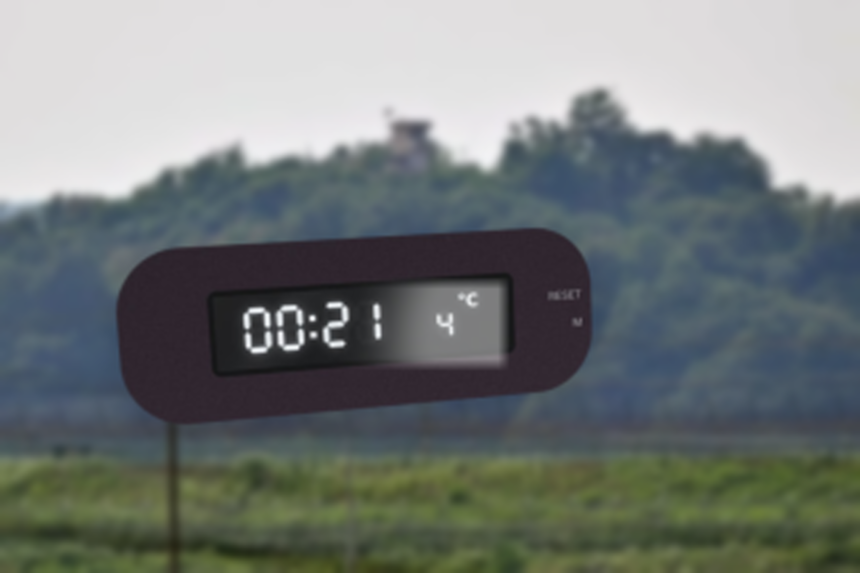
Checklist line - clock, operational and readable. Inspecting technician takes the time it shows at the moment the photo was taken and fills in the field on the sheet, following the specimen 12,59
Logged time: 0,21
